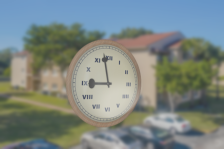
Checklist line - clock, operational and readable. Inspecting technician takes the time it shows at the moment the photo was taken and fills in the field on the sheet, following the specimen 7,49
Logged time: 8,58
